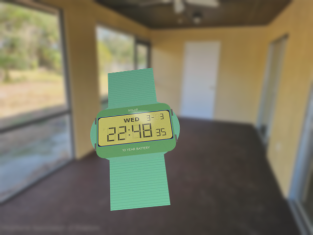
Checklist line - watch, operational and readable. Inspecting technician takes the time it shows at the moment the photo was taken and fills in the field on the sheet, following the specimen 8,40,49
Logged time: 22,48,35
